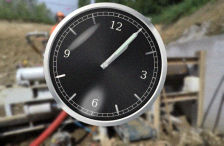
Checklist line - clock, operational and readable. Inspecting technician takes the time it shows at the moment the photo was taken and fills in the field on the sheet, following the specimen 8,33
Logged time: 1,05
